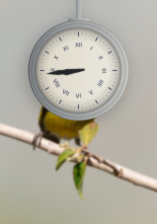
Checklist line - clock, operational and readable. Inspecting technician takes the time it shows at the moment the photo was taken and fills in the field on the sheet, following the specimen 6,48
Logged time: 8,44
